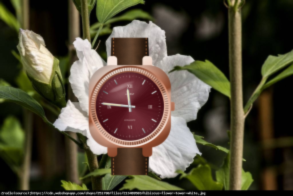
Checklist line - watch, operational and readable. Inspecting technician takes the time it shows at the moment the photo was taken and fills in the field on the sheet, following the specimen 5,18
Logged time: 11,46
